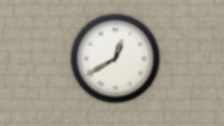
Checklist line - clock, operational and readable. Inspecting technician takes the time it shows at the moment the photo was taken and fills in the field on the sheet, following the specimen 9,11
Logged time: 12,40
